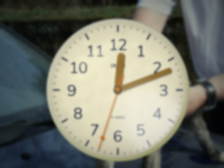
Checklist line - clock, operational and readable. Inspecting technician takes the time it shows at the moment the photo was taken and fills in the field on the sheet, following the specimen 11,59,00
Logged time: 12,11,33
